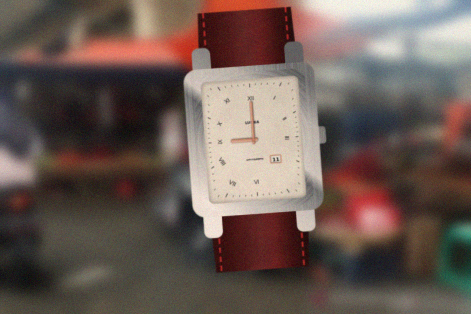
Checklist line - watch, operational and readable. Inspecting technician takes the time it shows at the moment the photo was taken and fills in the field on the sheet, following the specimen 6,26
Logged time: 9,00
